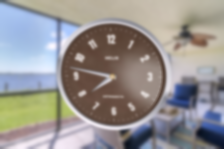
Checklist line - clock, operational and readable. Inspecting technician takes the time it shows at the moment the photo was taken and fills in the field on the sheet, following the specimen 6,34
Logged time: 7,47
